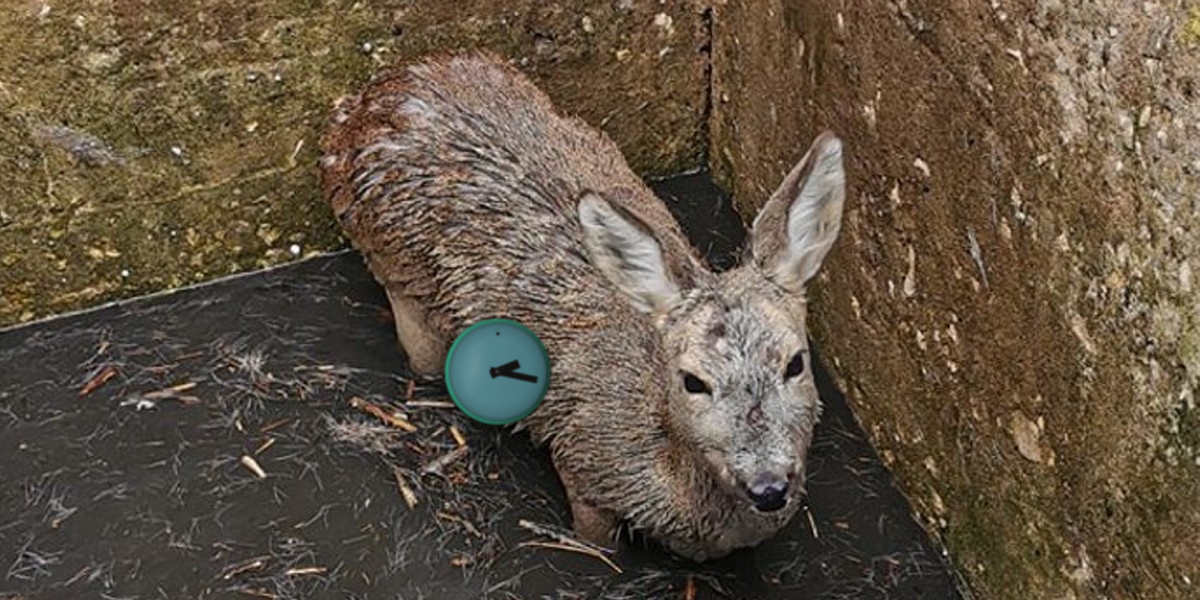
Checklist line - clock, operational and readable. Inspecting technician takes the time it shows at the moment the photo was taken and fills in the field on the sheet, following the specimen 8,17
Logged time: 2,17
